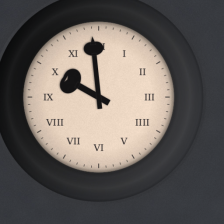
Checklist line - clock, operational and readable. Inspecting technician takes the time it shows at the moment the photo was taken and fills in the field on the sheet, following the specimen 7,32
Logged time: 9,59
